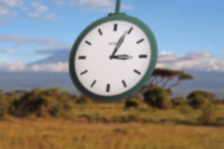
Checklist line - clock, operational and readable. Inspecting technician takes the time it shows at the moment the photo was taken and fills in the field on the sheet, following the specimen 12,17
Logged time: 3,04
